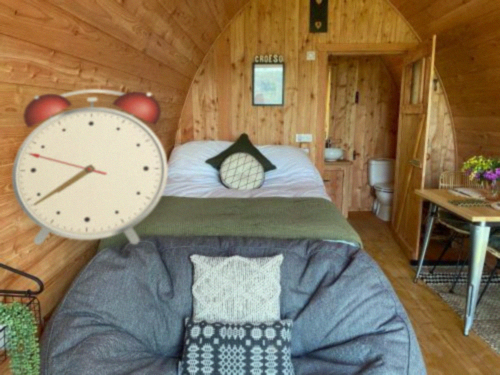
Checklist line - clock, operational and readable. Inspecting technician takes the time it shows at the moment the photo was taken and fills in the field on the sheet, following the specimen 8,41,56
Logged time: 7,38,48
